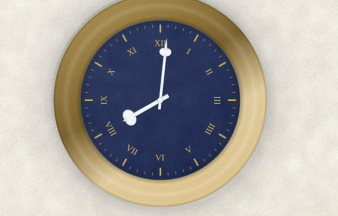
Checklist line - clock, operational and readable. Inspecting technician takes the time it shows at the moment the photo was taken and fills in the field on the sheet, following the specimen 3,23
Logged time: 8,01
